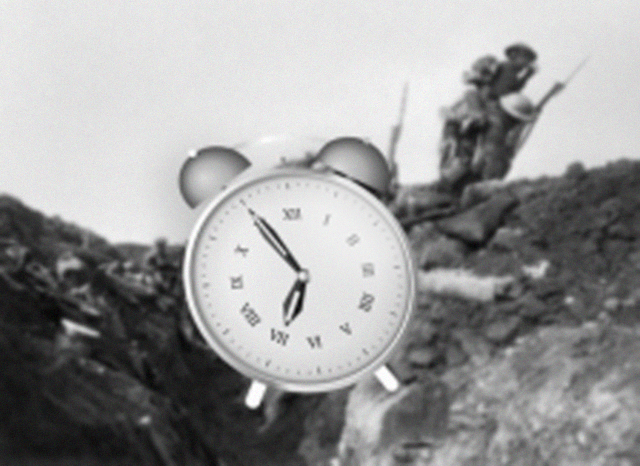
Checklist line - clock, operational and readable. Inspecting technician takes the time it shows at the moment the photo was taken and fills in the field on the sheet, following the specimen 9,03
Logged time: 6,55
